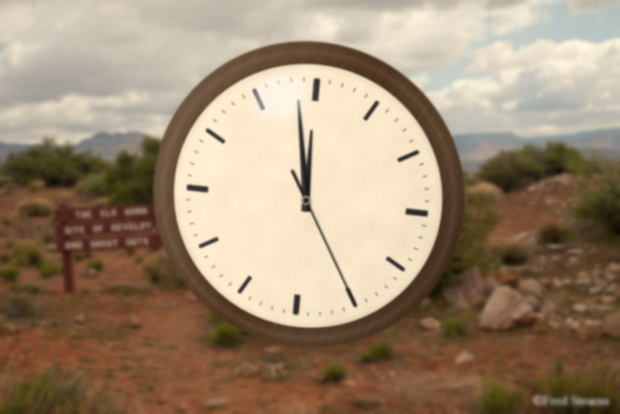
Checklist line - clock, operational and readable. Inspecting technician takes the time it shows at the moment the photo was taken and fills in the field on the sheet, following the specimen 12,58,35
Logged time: 11,58,25
